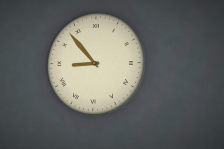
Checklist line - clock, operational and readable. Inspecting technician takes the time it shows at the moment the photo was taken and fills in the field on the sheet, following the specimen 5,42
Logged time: 8,53
